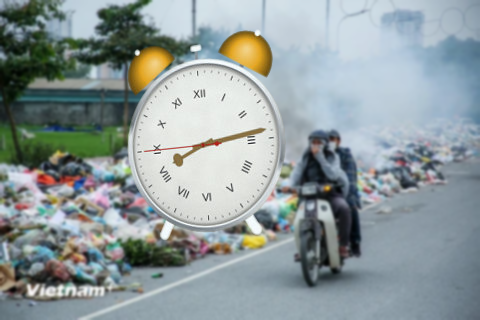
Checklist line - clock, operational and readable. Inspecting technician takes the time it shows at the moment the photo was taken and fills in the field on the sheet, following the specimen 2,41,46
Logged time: 8,13,45
